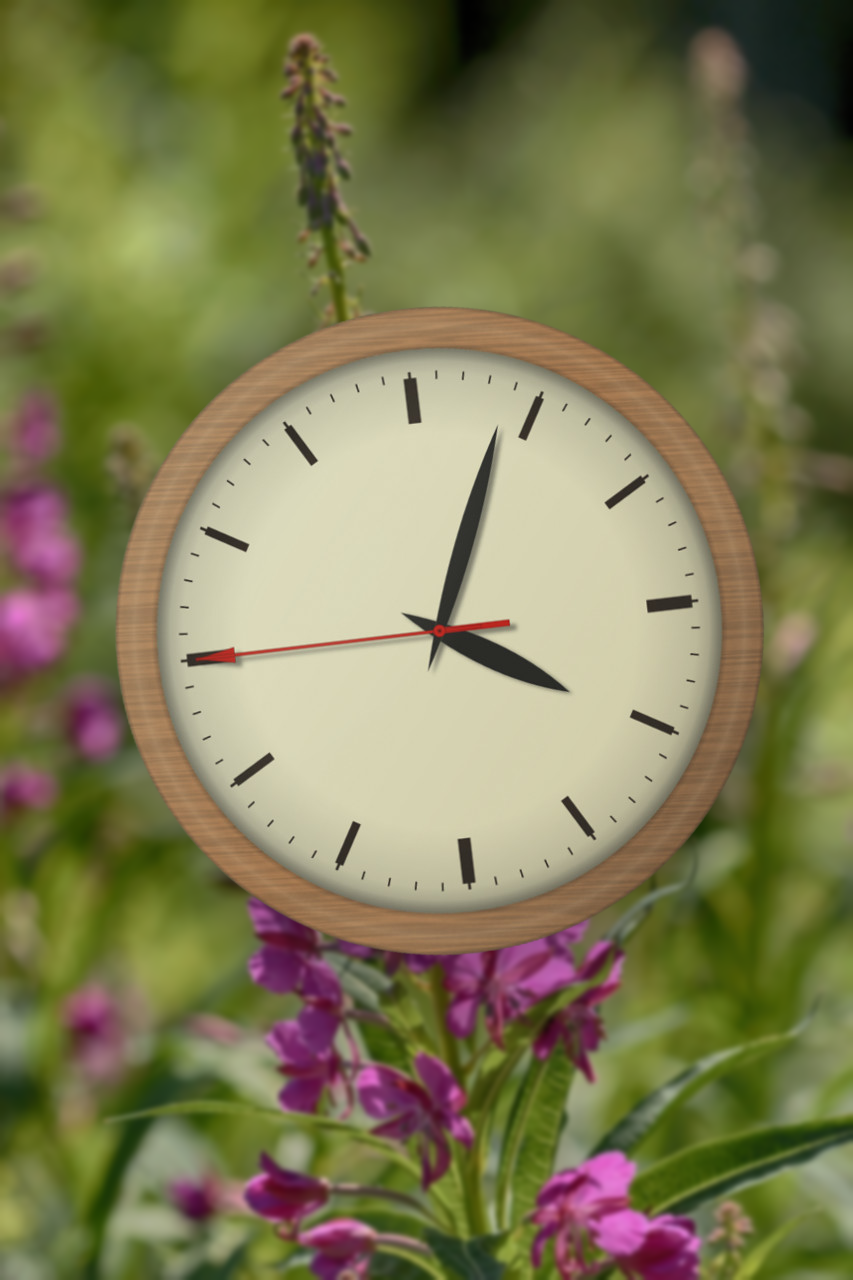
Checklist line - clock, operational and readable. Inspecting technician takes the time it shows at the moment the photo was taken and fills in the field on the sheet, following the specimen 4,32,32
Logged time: 4,03,45
